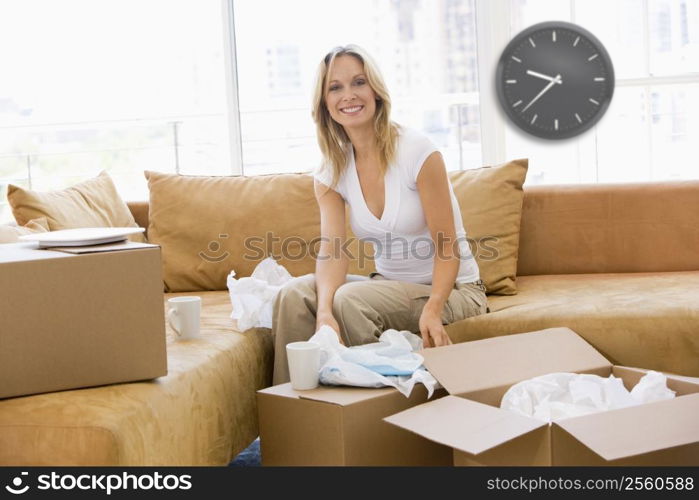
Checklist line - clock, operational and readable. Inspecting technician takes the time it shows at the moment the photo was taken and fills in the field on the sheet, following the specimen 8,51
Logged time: 9,38
